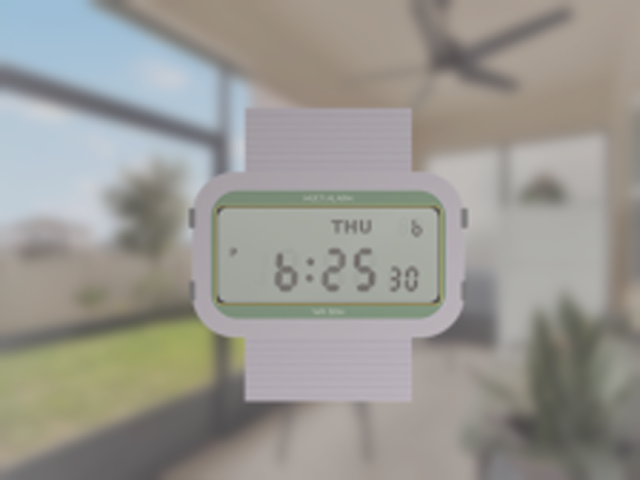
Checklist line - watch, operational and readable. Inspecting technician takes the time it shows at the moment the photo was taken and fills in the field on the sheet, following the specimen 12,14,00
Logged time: 6,25,30
